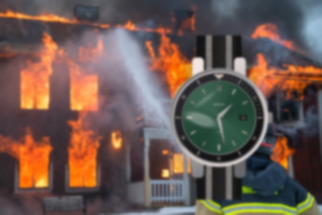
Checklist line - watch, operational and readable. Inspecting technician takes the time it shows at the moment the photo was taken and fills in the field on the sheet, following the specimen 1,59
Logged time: 1,28
